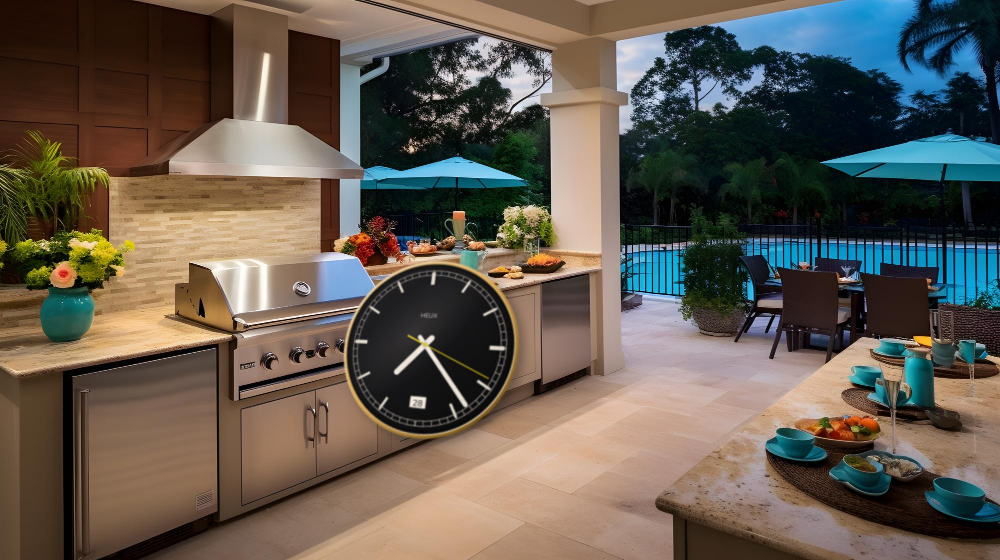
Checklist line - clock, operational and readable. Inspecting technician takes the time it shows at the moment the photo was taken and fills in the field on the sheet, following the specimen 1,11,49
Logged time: 7,23,19
